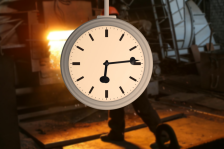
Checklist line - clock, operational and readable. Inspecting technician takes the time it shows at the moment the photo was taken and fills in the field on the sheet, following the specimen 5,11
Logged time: 6,14
